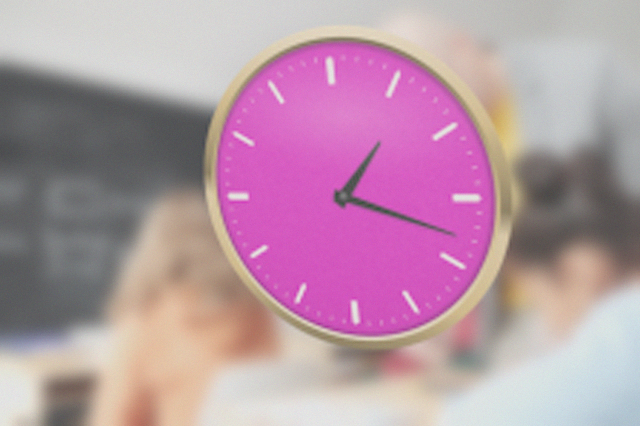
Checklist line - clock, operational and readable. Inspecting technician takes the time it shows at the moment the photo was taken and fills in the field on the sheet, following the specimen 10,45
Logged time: 1,18
